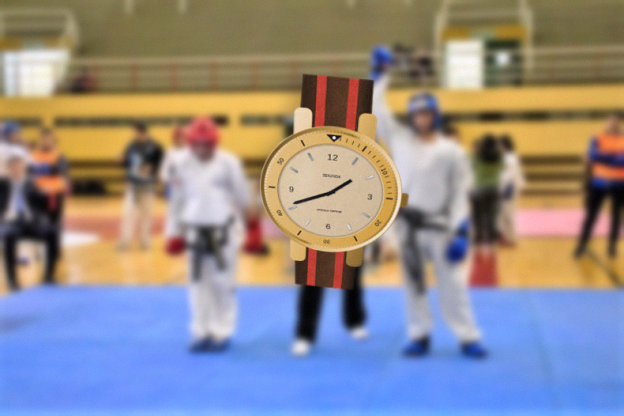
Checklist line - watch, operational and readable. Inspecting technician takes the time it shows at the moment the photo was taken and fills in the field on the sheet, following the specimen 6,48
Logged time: 1,41
